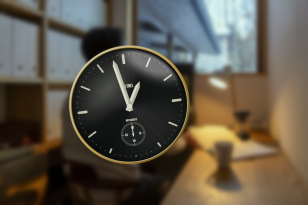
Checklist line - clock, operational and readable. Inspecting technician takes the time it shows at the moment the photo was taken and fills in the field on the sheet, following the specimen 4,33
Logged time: 12,58
